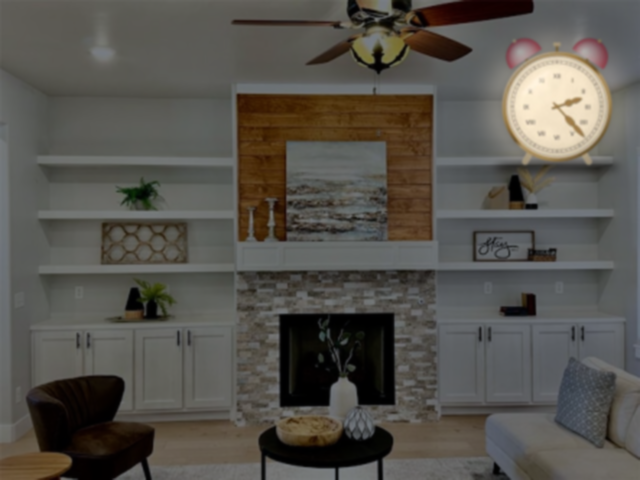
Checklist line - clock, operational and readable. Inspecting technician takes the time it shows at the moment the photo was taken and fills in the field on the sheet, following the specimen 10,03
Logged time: 2,23
